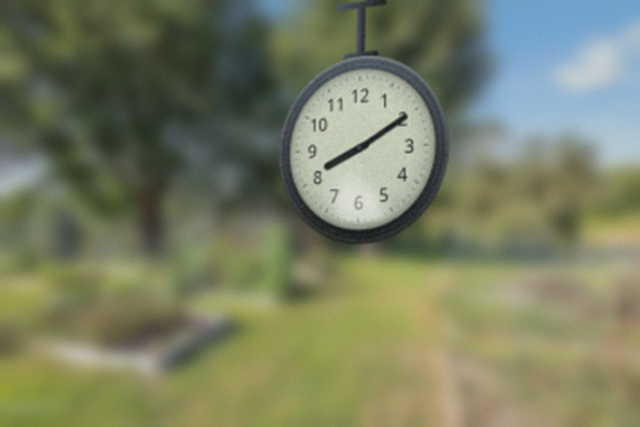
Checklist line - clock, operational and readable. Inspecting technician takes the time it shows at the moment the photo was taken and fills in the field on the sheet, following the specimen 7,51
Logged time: 8,10
